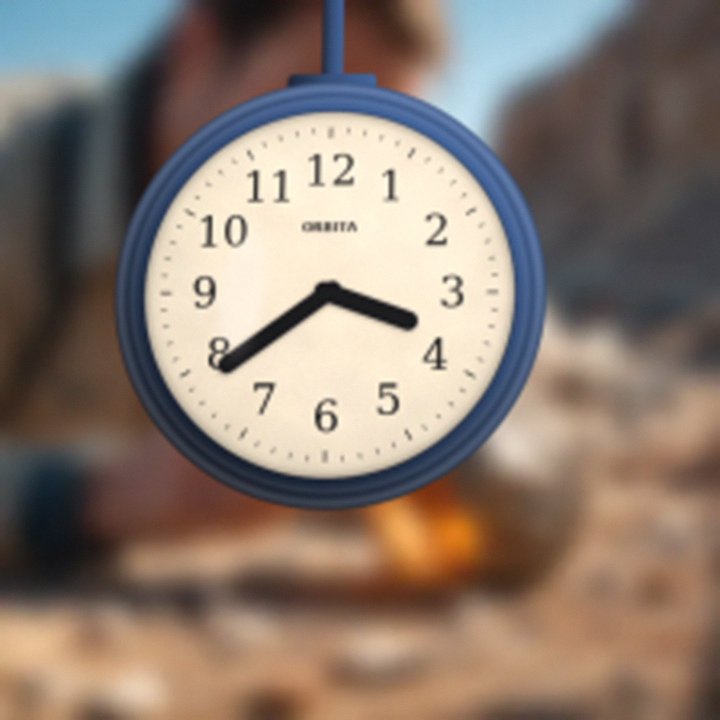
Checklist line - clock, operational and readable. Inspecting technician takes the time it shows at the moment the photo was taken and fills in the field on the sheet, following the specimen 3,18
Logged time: 3,39
